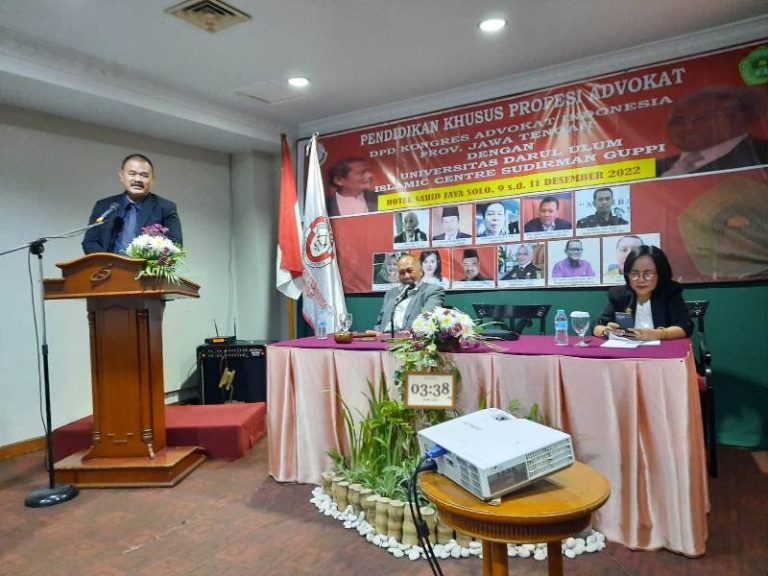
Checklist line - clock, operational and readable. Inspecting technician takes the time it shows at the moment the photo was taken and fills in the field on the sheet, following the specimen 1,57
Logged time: 3,38
